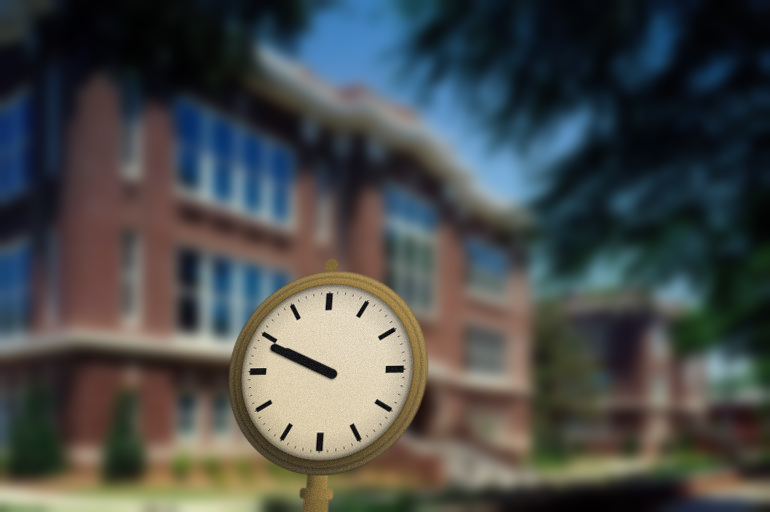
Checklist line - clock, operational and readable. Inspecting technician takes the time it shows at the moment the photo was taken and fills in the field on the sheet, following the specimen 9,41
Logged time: 9,49
